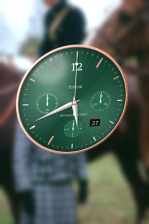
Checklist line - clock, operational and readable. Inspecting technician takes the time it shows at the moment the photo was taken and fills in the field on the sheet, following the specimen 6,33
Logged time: 5,41
